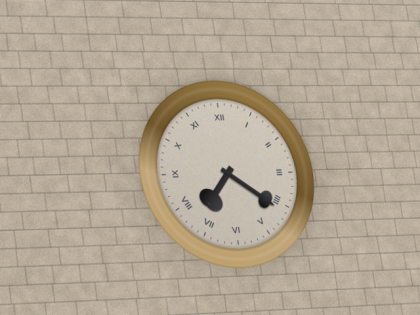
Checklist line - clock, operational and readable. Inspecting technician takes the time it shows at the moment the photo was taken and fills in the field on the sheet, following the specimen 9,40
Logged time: 7,21
